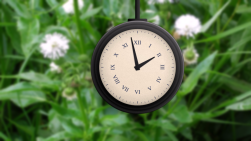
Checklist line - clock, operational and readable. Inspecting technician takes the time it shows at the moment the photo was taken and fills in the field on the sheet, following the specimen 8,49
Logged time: 1,58
